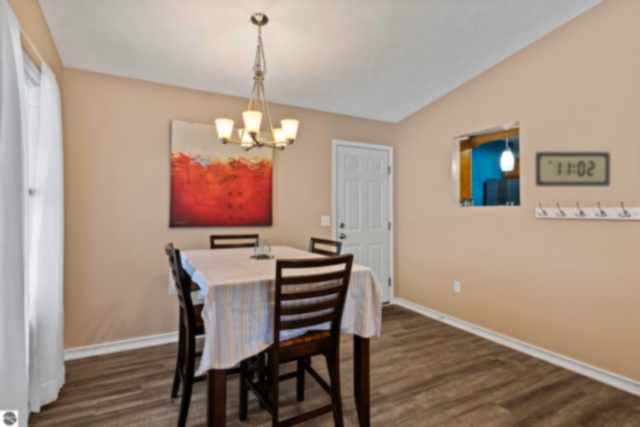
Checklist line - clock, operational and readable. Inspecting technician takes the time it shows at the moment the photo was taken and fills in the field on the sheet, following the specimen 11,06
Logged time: 11,02
